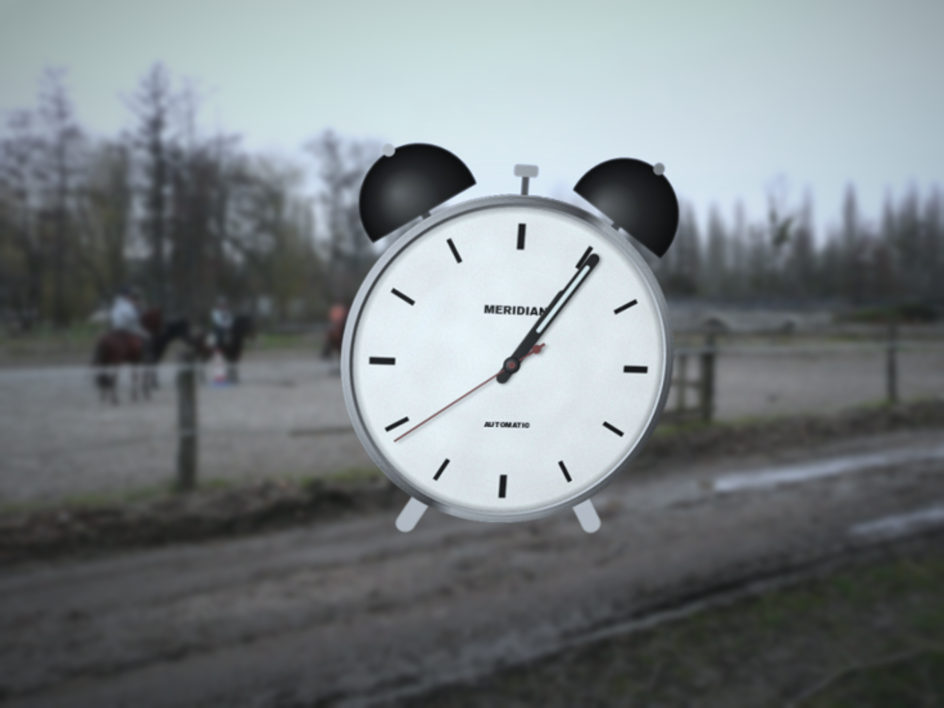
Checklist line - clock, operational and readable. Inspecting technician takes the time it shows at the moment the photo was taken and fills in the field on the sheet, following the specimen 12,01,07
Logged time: 1,05,39
